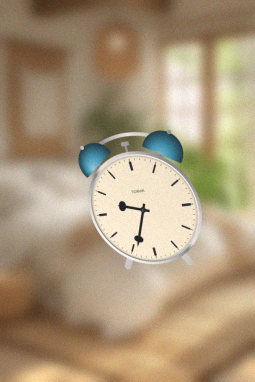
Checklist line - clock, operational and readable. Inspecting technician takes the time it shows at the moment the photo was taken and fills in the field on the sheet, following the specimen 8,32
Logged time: 9,34
